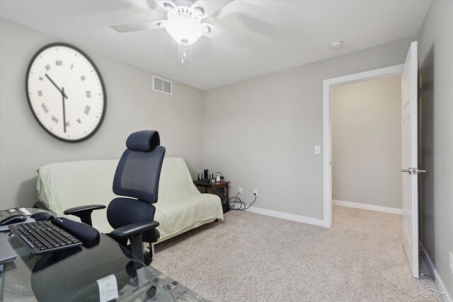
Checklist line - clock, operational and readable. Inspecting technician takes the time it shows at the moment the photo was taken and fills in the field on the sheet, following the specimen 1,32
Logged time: 10,31
